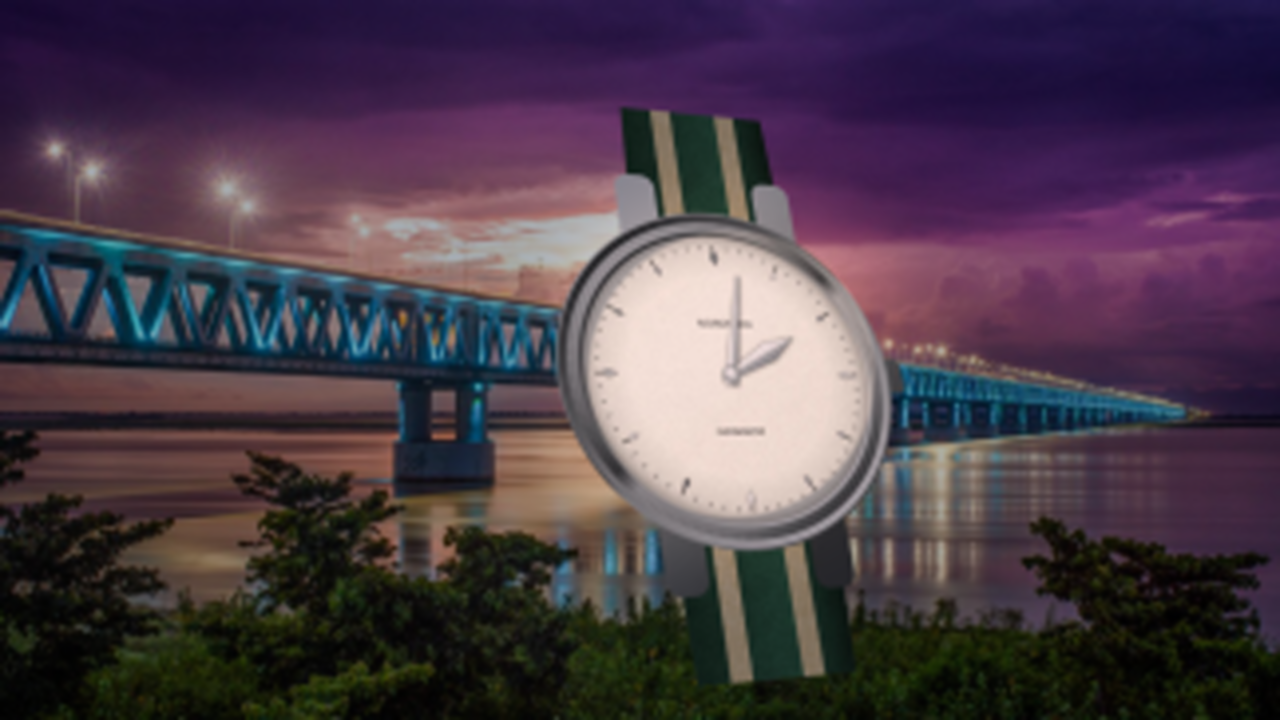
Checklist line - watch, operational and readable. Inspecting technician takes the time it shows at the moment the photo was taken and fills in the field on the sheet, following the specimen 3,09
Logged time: 2,02
